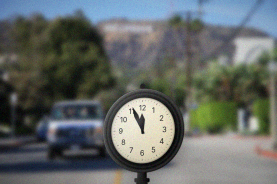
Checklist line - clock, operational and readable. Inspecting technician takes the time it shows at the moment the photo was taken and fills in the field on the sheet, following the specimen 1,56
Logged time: 11,56
